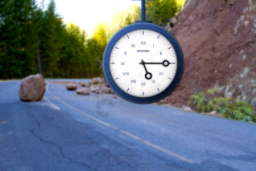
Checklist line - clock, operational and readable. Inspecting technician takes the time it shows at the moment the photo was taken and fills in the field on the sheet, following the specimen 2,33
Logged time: 5,15
